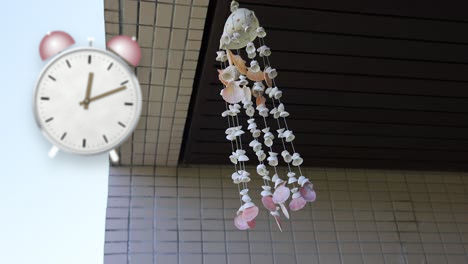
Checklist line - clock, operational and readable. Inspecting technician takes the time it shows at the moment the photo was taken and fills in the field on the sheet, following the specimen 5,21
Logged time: 12,11
